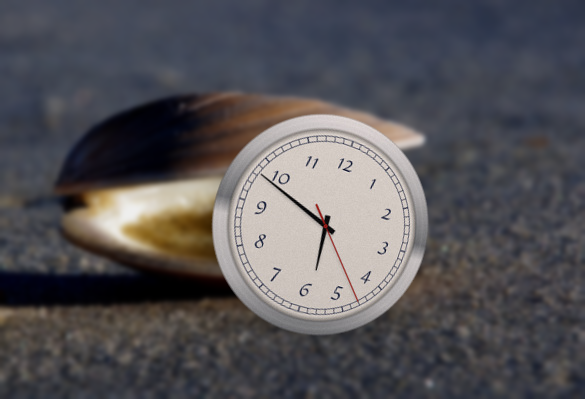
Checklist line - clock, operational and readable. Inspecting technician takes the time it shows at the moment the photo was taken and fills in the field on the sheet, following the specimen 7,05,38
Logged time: 5,48,23
